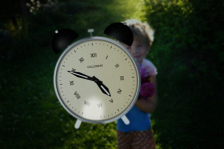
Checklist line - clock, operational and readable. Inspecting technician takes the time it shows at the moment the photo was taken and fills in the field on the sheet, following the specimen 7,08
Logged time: 4,49
